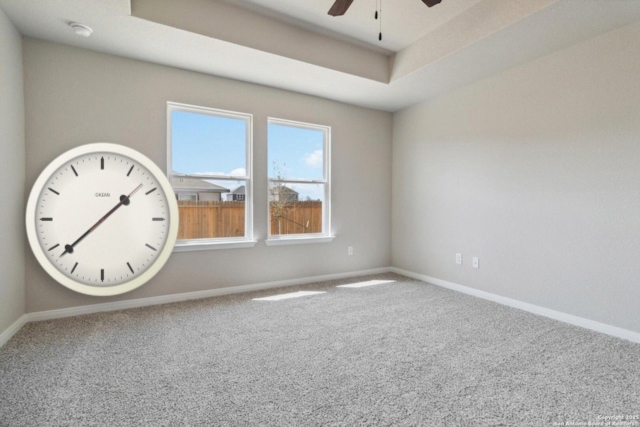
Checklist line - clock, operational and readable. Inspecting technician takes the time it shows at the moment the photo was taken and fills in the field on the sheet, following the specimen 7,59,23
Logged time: 1,38,08
